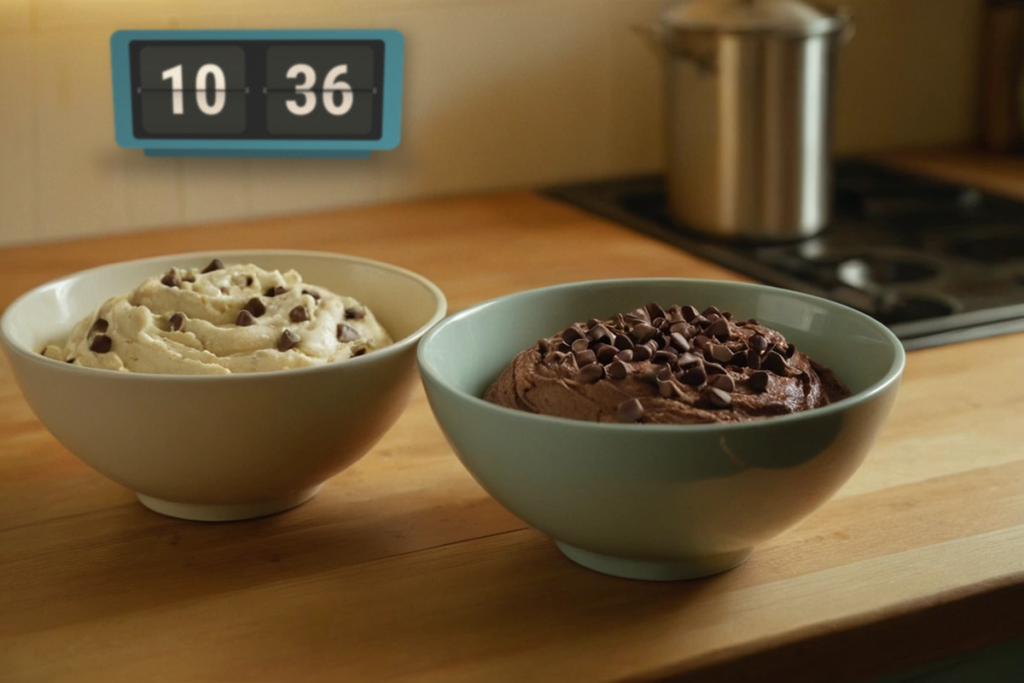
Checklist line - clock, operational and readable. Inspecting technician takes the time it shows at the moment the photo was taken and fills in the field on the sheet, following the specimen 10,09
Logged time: 10,36
